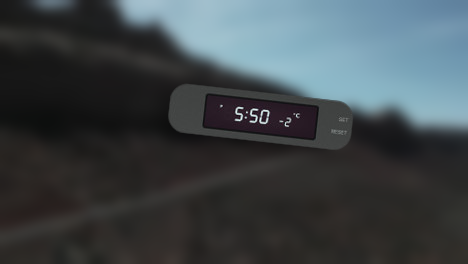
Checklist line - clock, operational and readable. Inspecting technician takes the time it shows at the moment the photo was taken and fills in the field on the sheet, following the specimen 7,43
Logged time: 5,50
